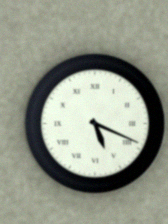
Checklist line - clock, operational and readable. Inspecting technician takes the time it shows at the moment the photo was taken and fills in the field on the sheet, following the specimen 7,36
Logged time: 5,19
